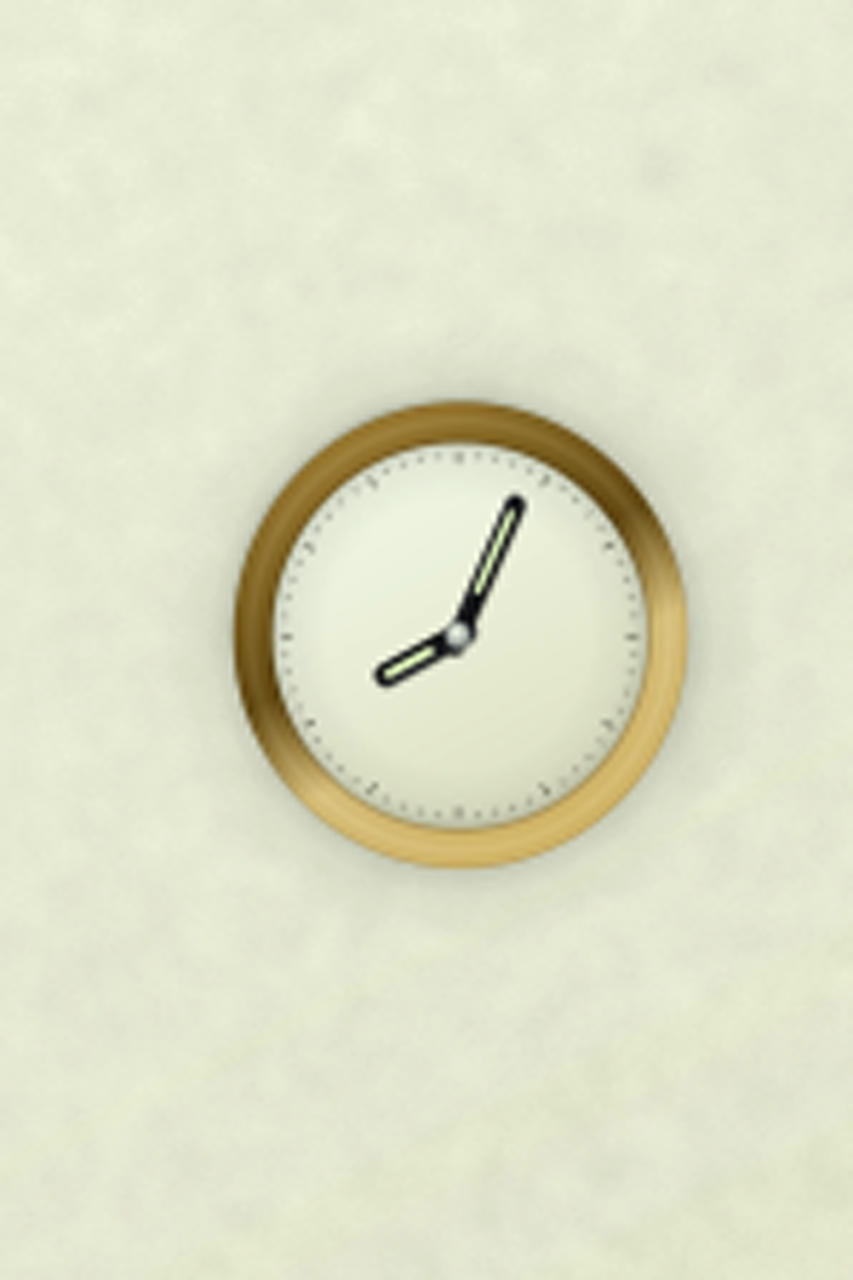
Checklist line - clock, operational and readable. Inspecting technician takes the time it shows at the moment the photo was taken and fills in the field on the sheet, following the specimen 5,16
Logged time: 8,04
